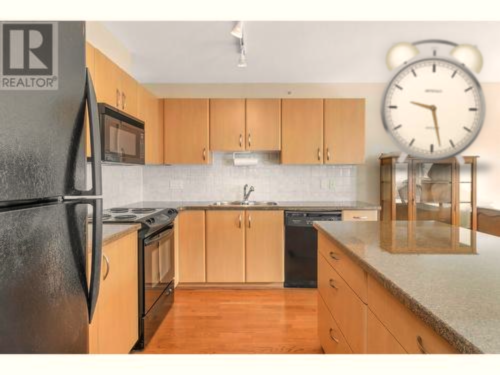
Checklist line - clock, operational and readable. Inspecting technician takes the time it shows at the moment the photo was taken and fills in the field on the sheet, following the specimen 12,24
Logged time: 9,28
